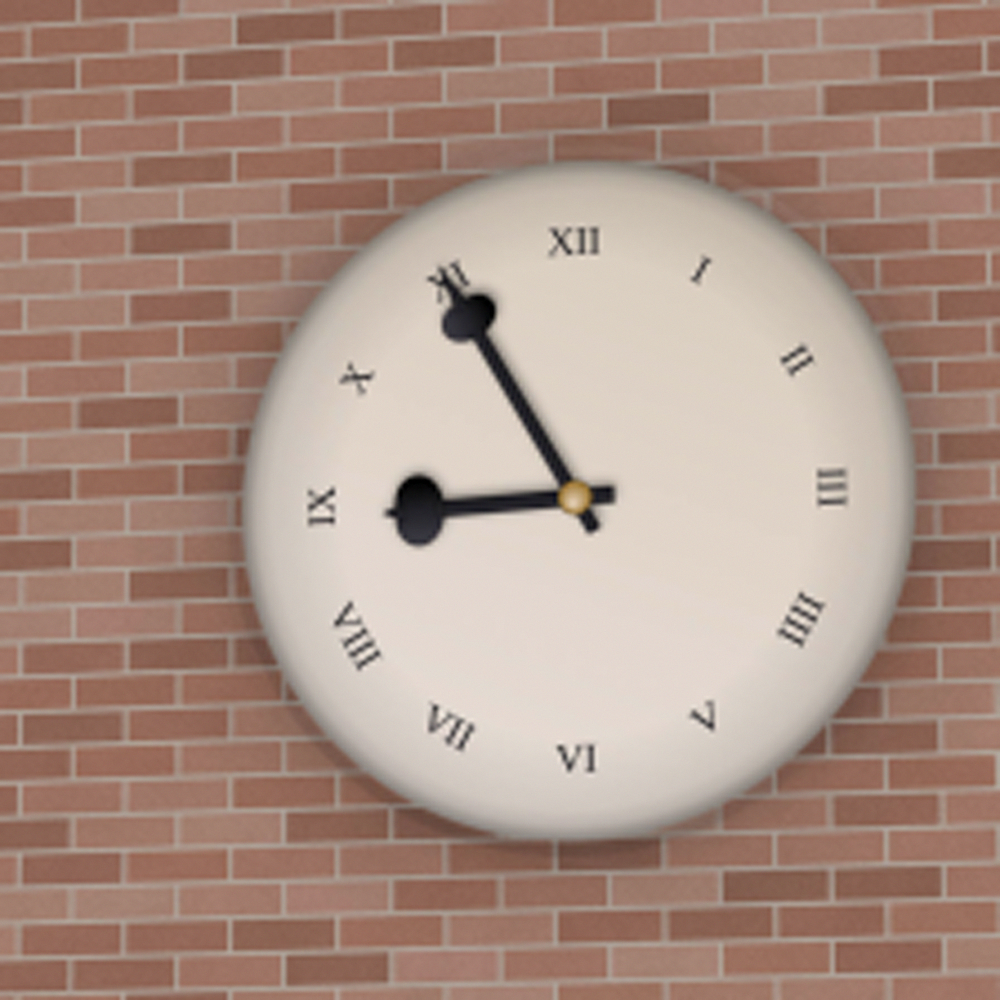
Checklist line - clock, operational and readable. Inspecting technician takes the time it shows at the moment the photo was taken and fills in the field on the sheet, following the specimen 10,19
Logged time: 8,55
